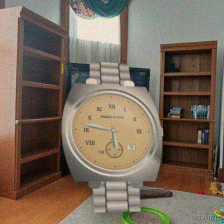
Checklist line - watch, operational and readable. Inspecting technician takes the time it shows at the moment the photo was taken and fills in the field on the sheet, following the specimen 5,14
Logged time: 5,47
